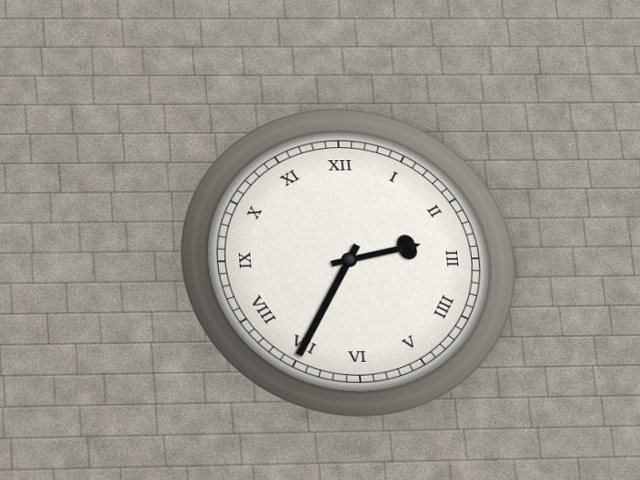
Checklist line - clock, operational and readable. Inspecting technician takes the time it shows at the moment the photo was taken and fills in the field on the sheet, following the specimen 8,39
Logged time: 2,35
